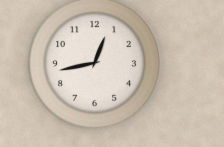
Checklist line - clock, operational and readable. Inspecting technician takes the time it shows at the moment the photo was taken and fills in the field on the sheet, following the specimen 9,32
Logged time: 12,43
